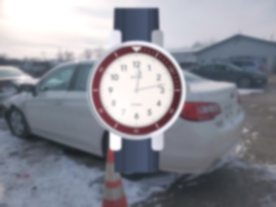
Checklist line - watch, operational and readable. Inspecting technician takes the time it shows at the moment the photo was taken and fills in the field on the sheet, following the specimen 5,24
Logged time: 12,13
